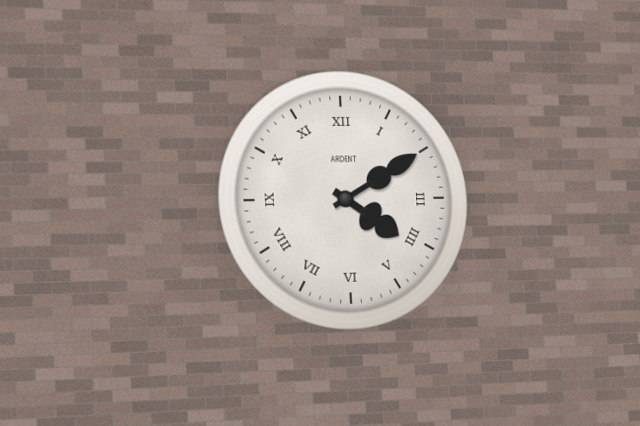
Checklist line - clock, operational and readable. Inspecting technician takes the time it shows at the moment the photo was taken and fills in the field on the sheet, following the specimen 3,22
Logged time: 4,10
